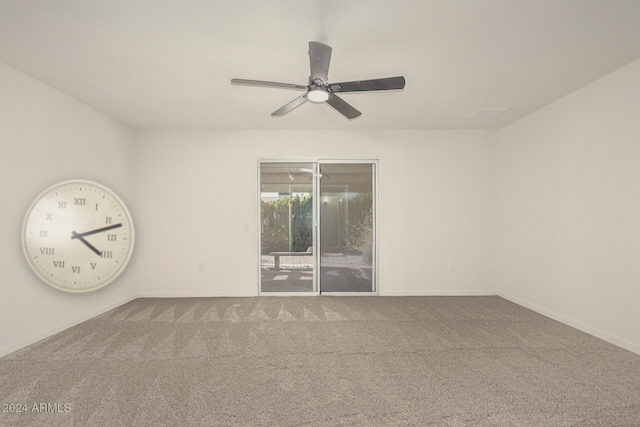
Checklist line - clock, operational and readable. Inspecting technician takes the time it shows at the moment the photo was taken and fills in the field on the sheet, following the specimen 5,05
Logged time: 4,12
